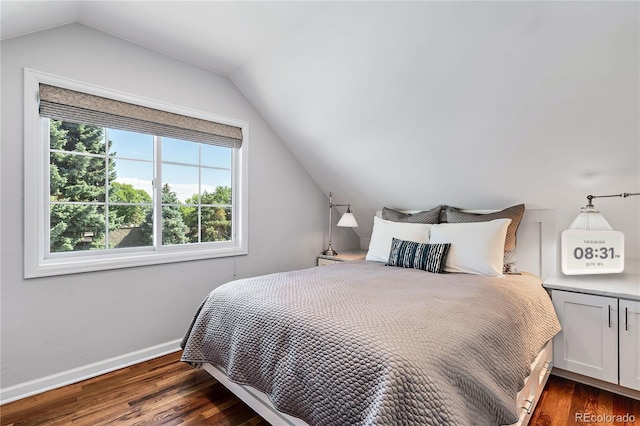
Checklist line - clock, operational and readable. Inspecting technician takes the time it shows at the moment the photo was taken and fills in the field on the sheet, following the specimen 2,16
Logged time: 8,31
